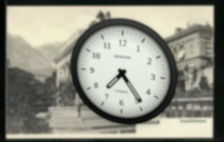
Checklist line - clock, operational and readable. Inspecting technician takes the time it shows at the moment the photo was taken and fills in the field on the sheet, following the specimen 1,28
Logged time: 7,24
